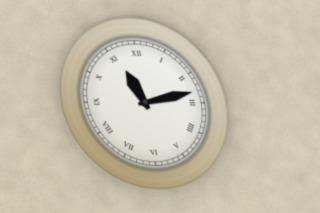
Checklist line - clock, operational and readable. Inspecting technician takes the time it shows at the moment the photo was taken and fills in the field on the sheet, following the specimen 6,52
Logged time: 11,13
